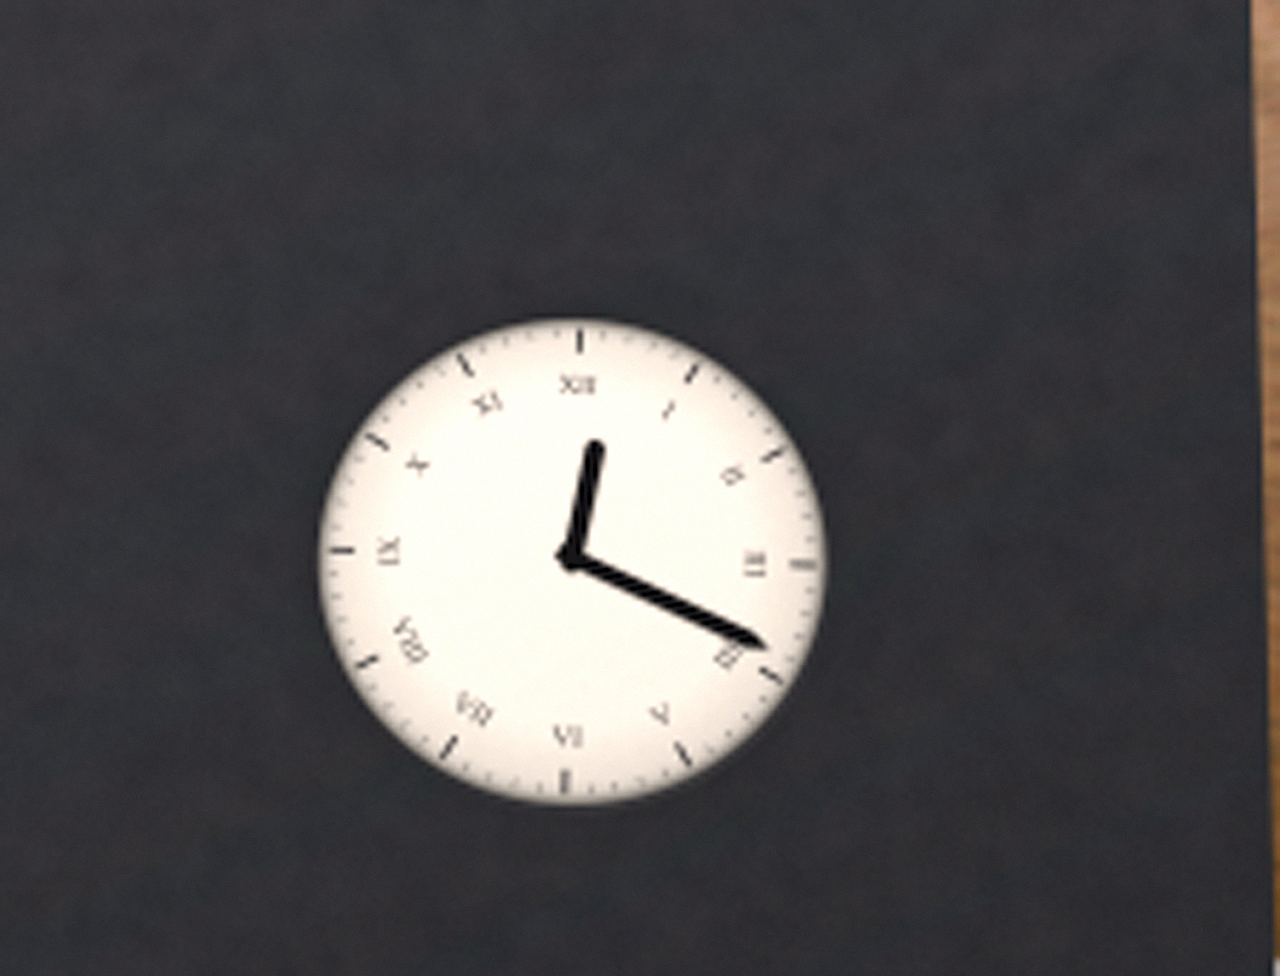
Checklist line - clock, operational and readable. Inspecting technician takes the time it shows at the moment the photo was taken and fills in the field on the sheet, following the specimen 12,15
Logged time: 12,19
